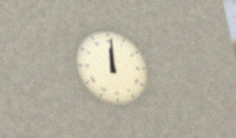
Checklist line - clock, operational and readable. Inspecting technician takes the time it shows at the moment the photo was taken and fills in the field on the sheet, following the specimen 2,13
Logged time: 12,01
